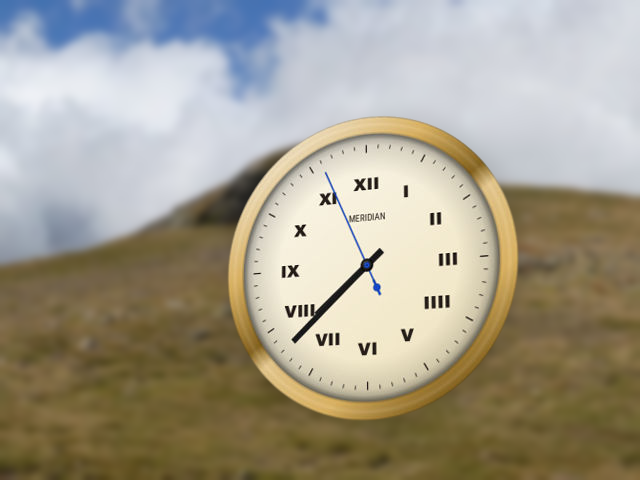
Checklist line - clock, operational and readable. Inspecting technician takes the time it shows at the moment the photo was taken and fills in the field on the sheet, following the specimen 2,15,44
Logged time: 7,37,56
